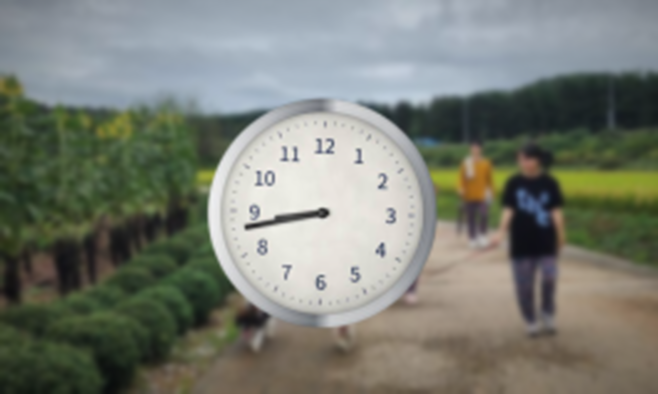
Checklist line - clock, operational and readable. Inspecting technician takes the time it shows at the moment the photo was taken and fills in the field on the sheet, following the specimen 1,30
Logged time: 8,43
